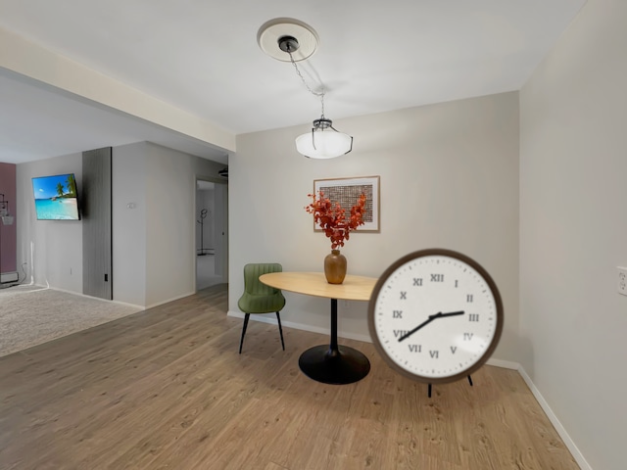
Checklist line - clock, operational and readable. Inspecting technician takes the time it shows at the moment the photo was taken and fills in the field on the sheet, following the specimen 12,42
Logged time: 2,39
